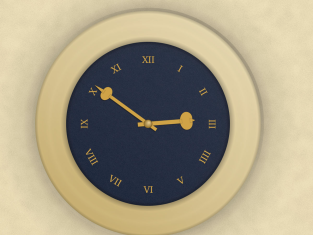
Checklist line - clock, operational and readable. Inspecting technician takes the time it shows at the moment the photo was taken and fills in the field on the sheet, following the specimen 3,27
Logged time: 2,51
